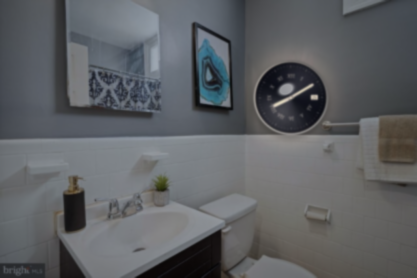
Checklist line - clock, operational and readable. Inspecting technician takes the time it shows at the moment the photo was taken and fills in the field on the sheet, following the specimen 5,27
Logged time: 8,10
